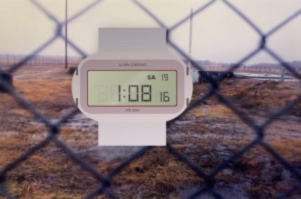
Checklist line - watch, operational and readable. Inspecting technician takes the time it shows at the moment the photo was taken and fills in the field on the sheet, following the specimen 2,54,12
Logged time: 1,08,16
